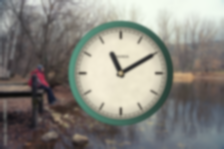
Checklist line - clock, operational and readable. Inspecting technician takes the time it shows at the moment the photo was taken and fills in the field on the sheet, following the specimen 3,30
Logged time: 11,10
